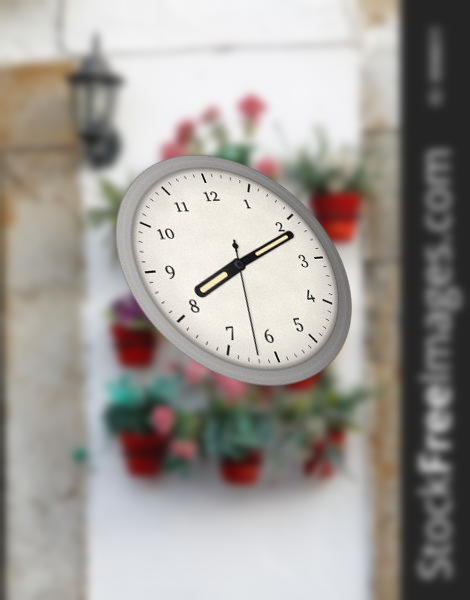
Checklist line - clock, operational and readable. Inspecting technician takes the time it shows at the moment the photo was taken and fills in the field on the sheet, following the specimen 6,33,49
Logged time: 8,11,32
